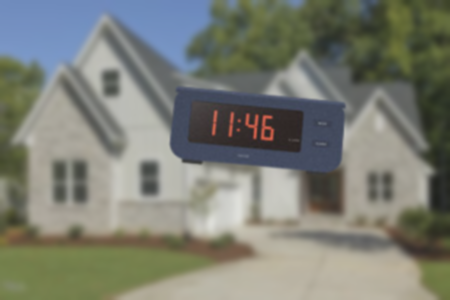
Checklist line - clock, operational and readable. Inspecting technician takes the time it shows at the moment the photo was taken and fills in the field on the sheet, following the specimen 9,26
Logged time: 11,46
